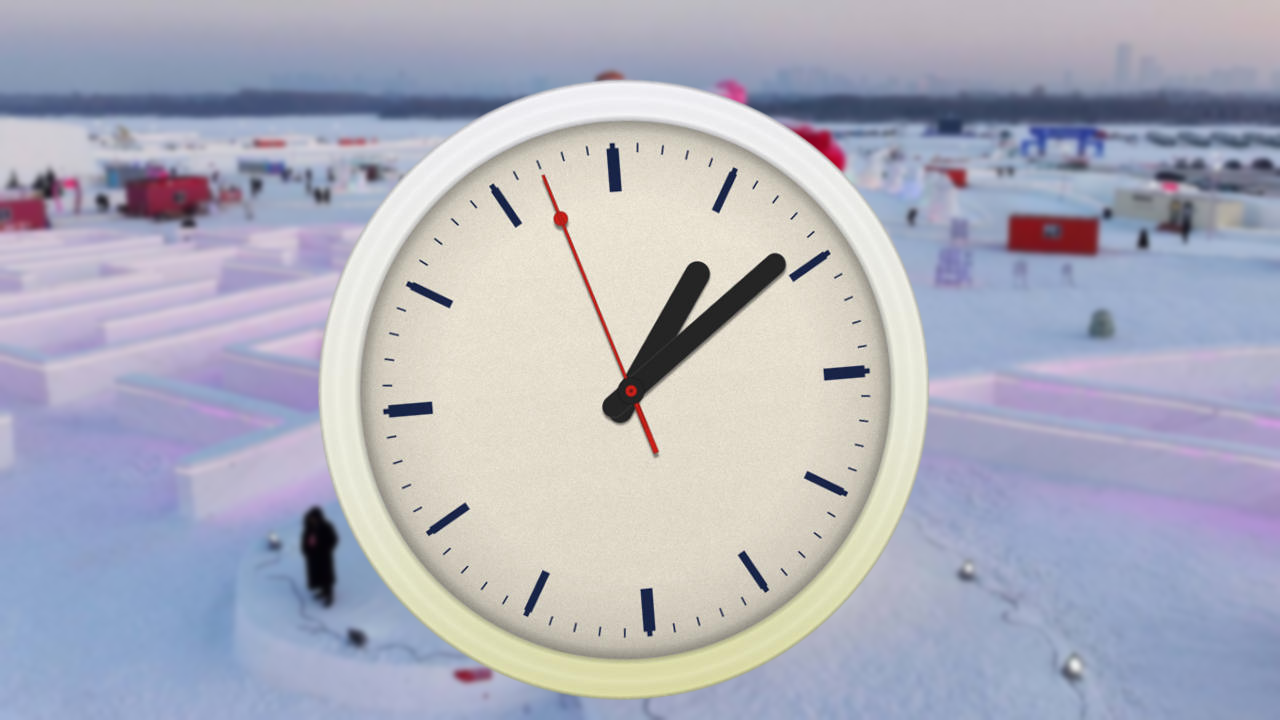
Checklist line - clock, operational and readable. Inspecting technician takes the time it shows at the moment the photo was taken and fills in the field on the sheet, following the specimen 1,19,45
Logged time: 1,08,57
